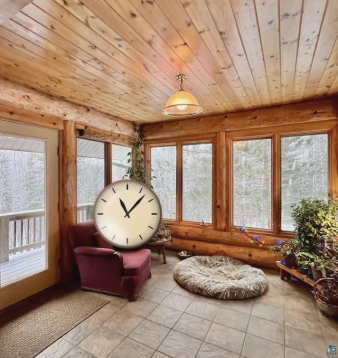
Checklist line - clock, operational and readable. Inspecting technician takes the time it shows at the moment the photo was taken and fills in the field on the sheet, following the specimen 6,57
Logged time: 11,07
